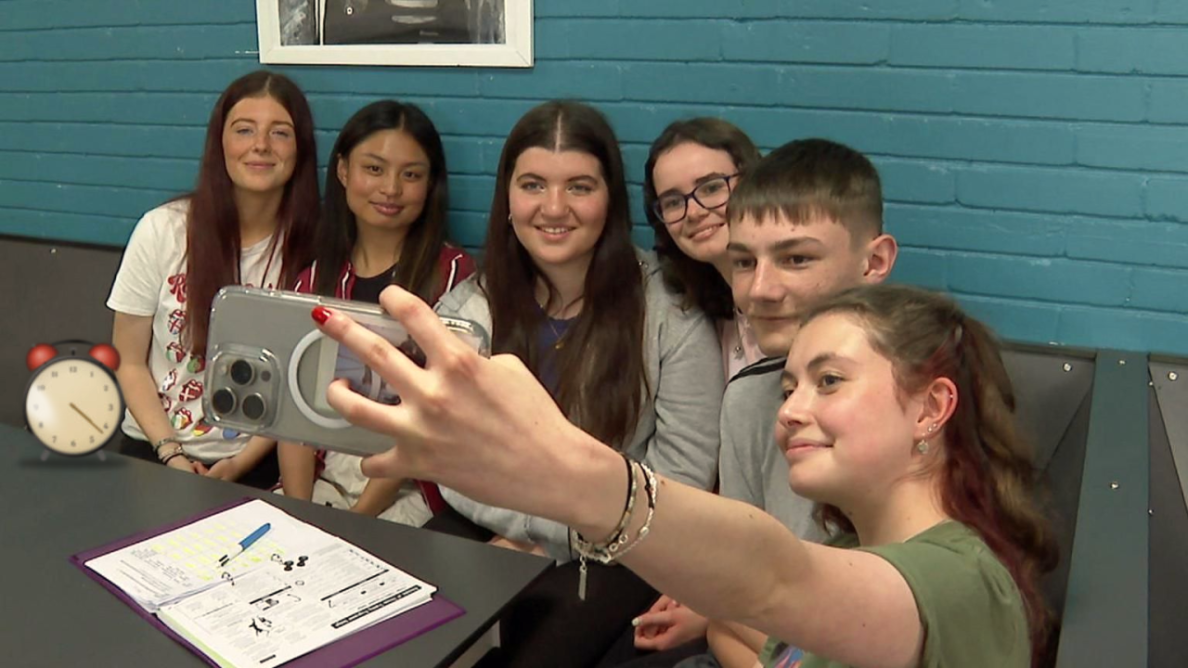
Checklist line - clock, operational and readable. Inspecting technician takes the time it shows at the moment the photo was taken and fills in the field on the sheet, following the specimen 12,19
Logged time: 4,22
